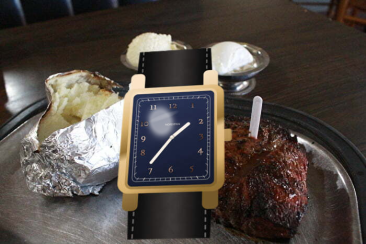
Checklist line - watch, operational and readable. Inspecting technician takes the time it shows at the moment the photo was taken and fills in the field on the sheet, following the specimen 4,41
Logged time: 1,36
